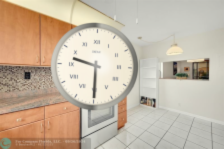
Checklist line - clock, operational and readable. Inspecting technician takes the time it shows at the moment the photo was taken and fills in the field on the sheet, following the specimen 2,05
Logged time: 9,30
